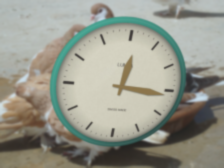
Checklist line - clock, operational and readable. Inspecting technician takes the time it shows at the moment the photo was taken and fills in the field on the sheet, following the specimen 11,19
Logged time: 12,16
